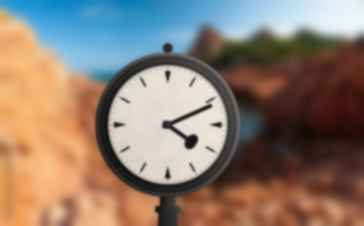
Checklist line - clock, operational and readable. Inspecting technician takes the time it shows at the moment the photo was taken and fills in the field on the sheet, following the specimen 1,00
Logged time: 4,11
